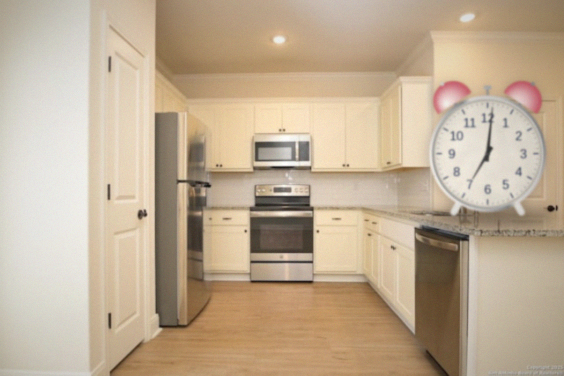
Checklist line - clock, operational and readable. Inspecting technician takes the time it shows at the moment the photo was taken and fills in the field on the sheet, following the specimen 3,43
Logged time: 7,01
